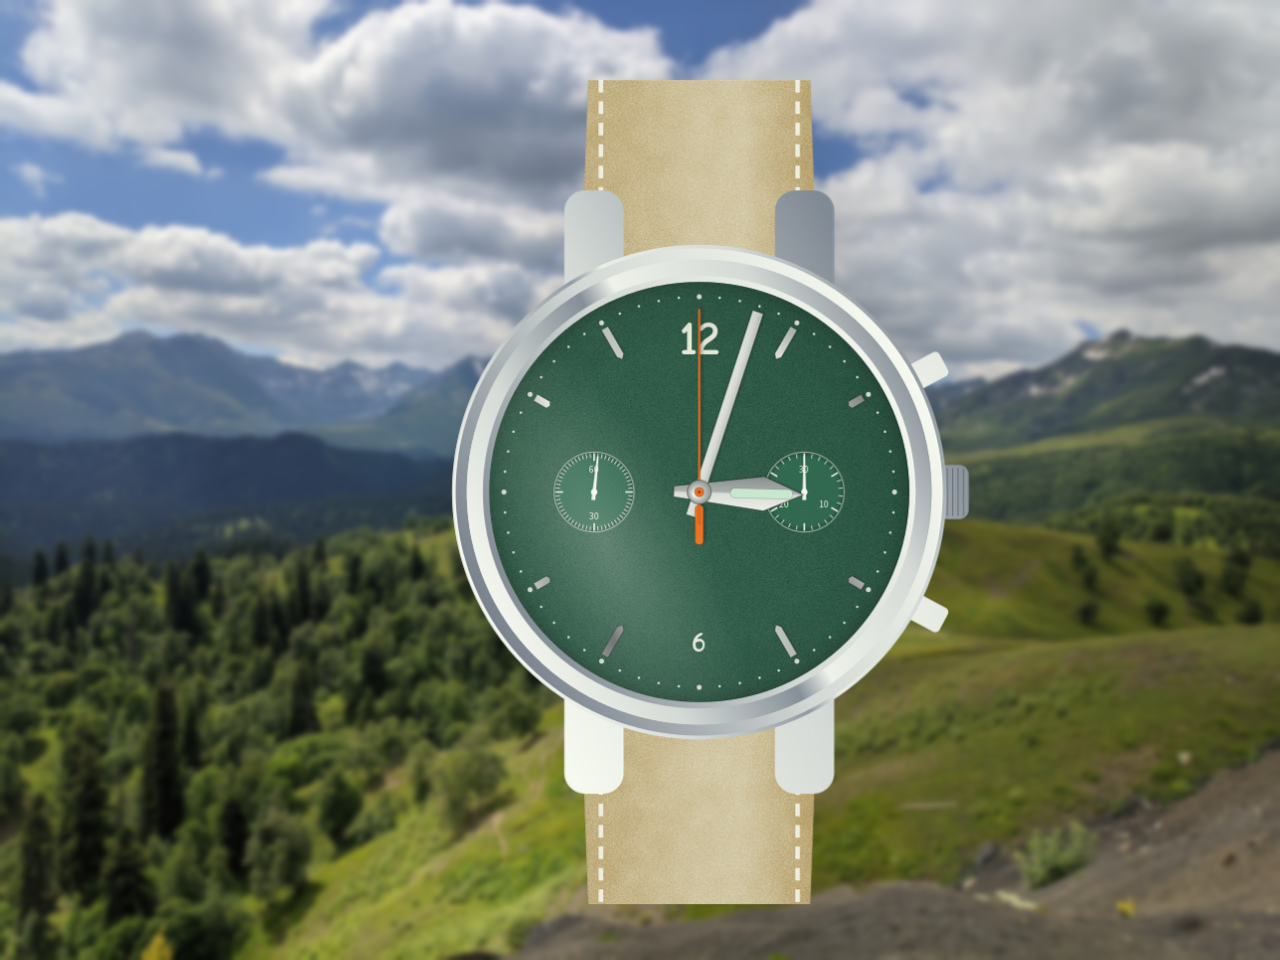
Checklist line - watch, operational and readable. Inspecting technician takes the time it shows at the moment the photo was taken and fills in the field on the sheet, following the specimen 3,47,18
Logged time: 3,03,01
